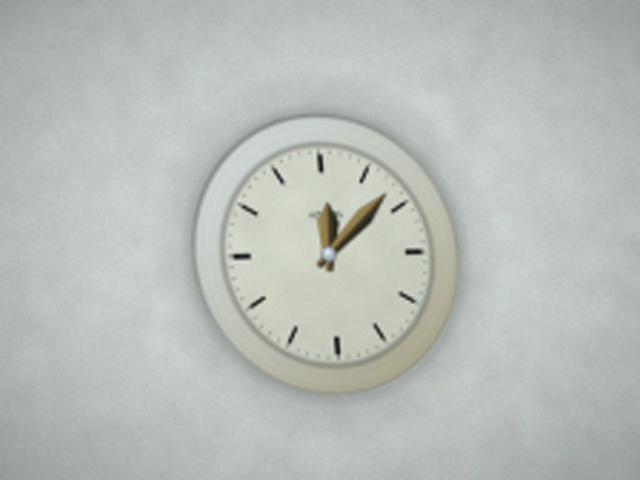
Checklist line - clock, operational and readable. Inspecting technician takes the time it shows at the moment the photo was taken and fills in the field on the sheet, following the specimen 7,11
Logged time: 12,08
